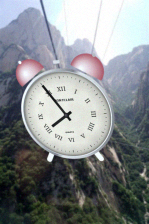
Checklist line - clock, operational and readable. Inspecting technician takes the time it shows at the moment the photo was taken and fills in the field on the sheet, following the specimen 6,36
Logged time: 7,55
